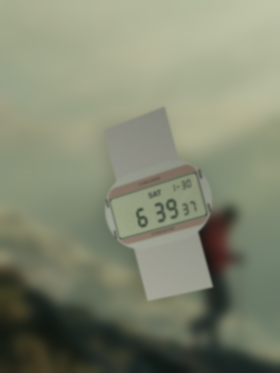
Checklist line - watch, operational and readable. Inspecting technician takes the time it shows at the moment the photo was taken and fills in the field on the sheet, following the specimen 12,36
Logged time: 6,39
